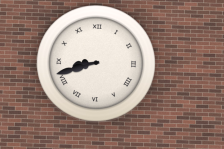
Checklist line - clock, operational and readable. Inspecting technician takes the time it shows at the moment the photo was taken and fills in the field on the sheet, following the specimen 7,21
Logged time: 8,42
